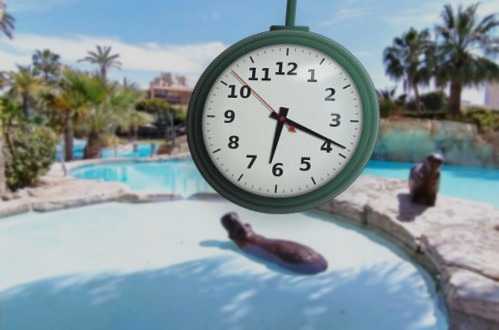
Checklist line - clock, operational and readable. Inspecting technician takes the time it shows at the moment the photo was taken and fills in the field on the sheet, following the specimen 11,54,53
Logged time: 6,18,52
